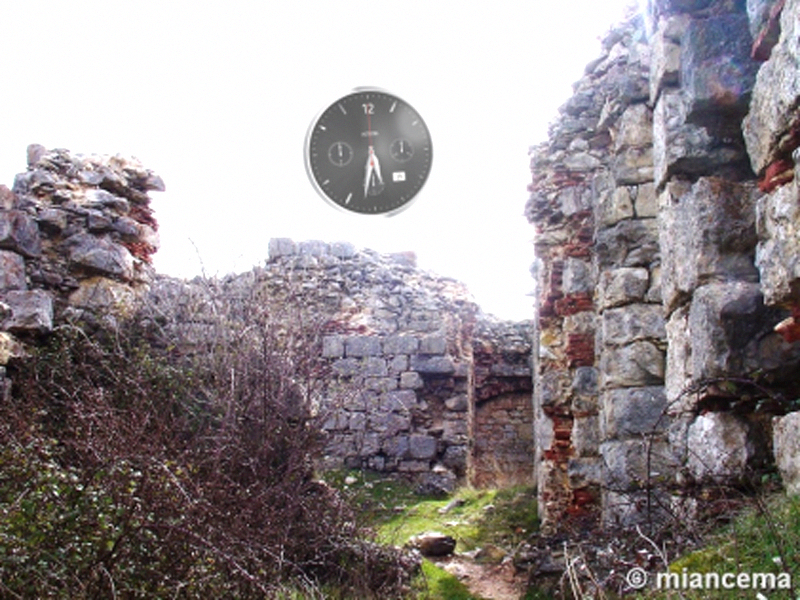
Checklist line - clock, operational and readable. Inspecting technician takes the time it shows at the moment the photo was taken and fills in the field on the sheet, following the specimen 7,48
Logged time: 5,32
